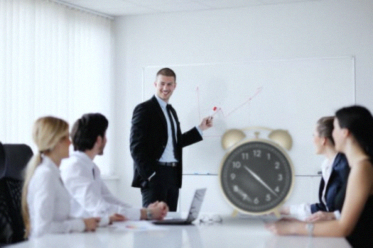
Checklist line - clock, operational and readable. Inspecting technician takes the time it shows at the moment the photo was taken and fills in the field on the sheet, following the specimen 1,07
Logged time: 10,22
